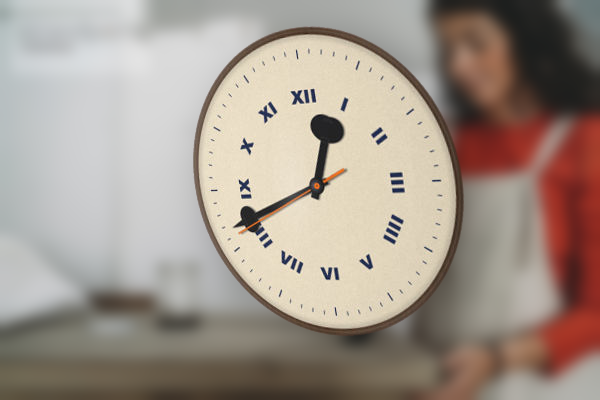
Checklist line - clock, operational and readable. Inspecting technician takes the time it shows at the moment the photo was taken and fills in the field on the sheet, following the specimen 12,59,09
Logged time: 12,41,41
